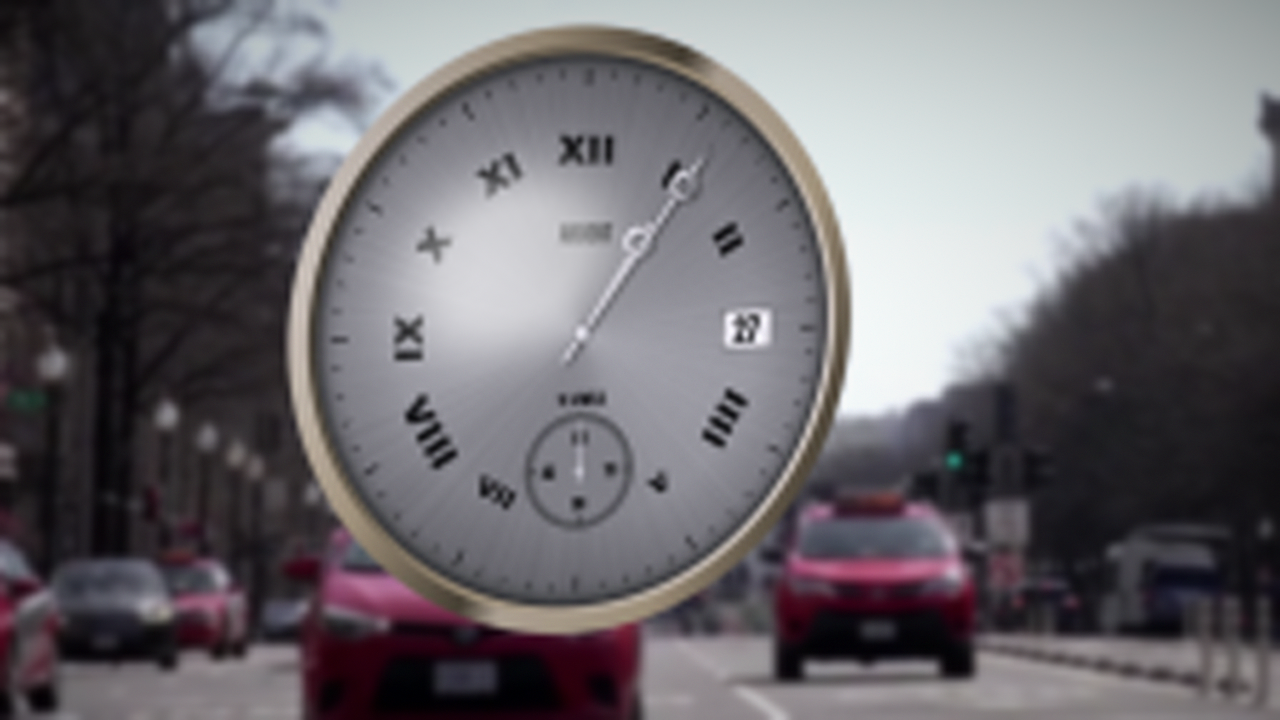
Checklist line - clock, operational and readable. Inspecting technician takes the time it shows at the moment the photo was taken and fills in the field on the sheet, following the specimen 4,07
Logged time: 1,06
